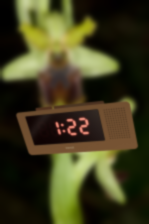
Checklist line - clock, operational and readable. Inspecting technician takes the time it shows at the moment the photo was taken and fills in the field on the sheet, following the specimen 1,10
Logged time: 1,22
